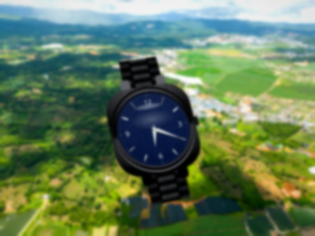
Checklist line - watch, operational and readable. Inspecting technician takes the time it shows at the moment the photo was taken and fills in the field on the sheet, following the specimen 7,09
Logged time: 6,20
